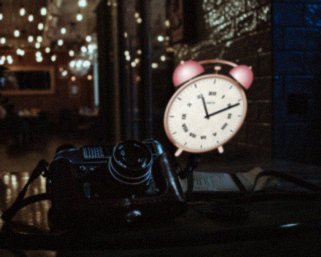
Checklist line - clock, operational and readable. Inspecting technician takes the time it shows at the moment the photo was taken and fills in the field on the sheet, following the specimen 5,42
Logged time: 11,11
